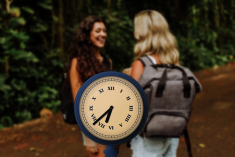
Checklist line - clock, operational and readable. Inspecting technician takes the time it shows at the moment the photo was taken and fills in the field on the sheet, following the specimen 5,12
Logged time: 6,38
